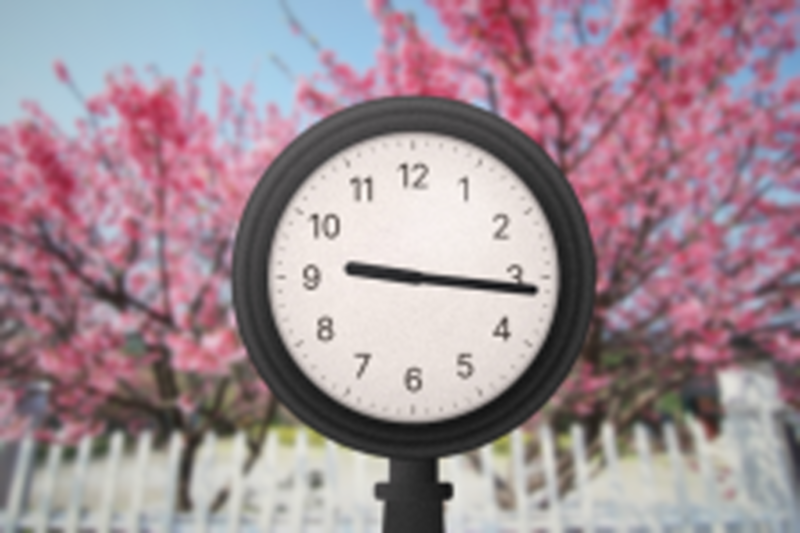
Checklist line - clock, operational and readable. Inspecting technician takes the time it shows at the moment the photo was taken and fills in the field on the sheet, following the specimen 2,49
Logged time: 9,16
